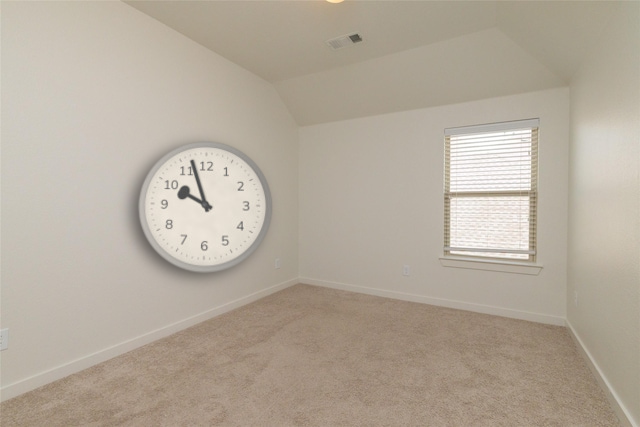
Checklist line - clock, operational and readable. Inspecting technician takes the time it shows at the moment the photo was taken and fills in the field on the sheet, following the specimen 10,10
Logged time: 9,57
